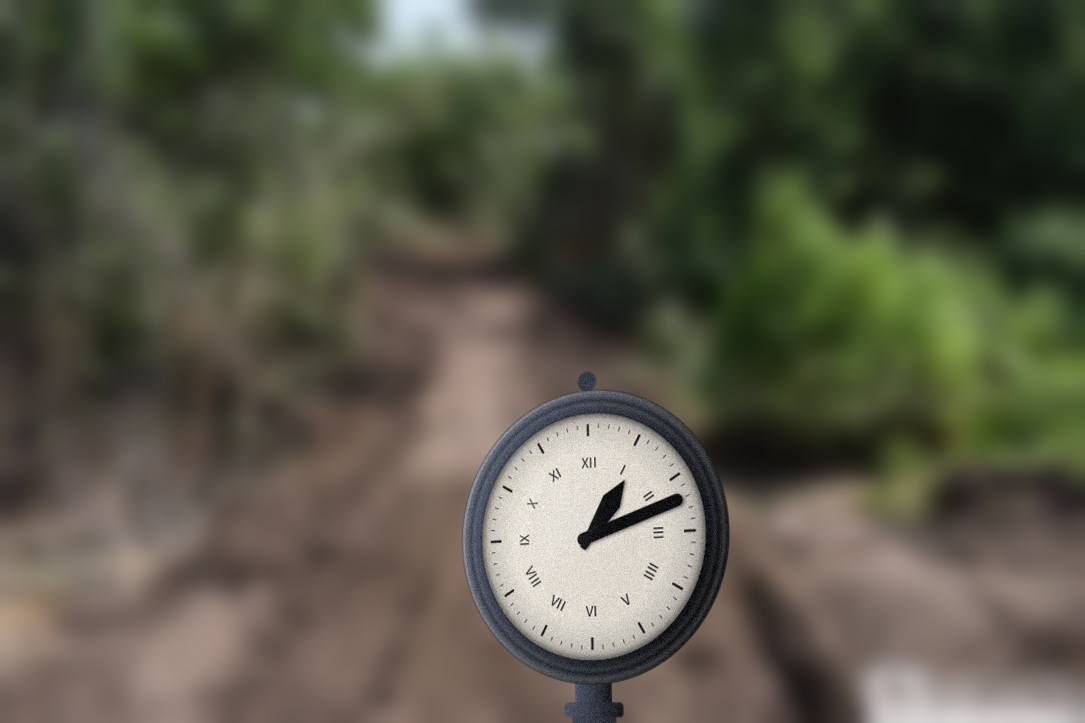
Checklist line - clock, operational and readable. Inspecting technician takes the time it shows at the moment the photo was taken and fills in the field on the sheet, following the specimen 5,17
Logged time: 1,12
